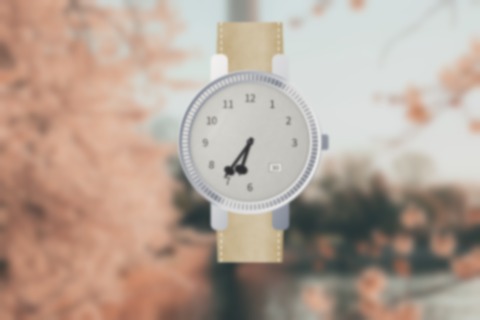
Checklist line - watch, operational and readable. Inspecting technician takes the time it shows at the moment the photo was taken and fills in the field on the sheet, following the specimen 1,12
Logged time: 6,36
